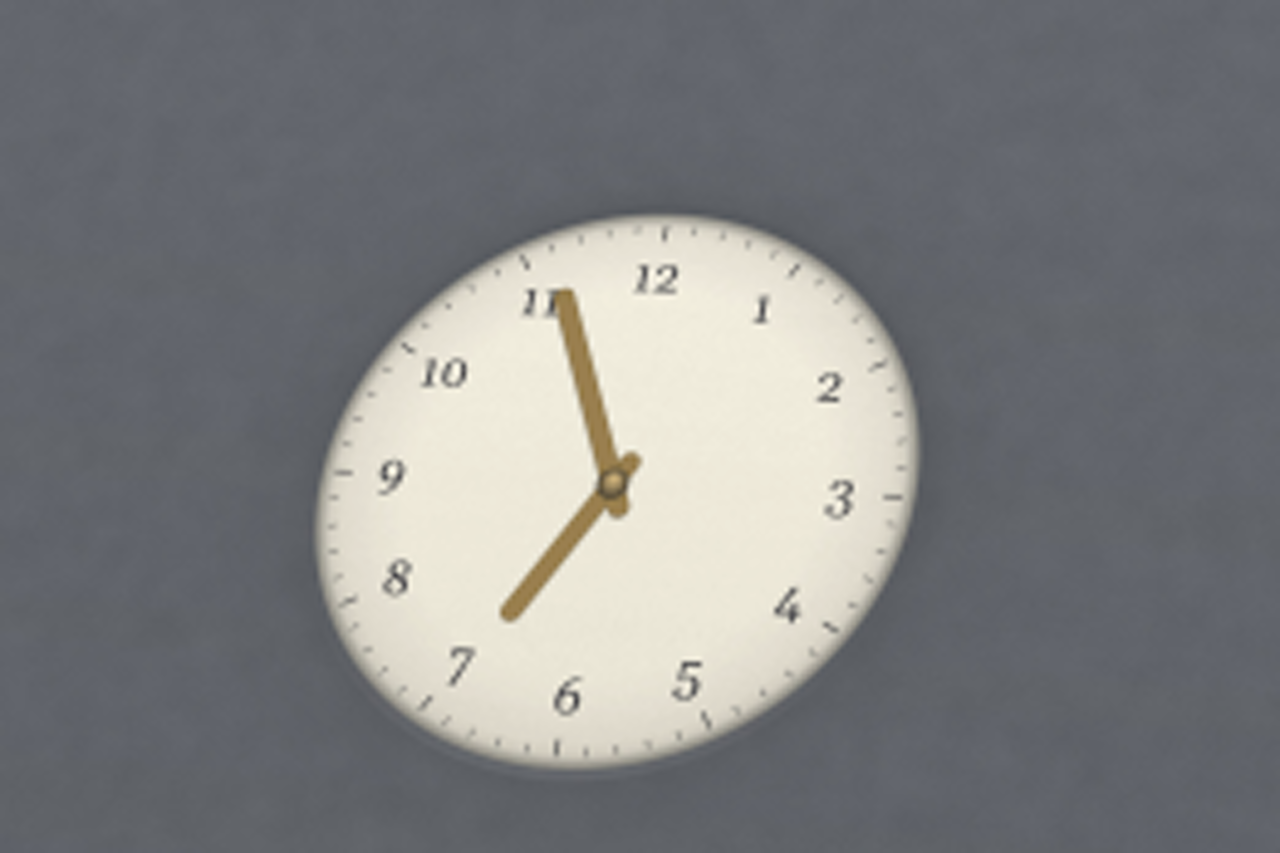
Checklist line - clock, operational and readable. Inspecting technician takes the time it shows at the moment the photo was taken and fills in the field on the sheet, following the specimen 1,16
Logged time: 6,56
